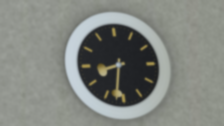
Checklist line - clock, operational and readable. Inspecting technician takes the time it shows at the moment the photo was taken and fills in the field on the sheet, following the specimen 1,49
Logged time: 8,32
